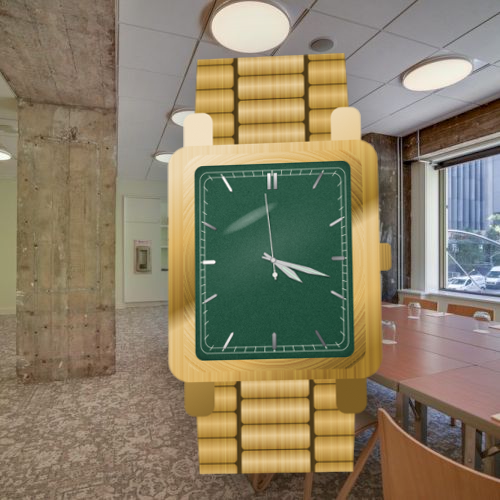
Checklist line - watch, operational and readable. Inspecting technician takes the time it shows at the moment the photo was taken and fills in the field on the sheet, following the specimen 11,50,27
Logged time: 4,17,59
